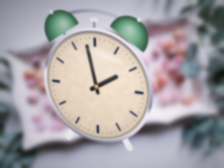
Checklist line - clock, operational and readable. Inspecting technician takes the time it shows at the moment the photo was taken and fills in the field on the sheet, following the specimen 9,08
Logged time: 1,58
